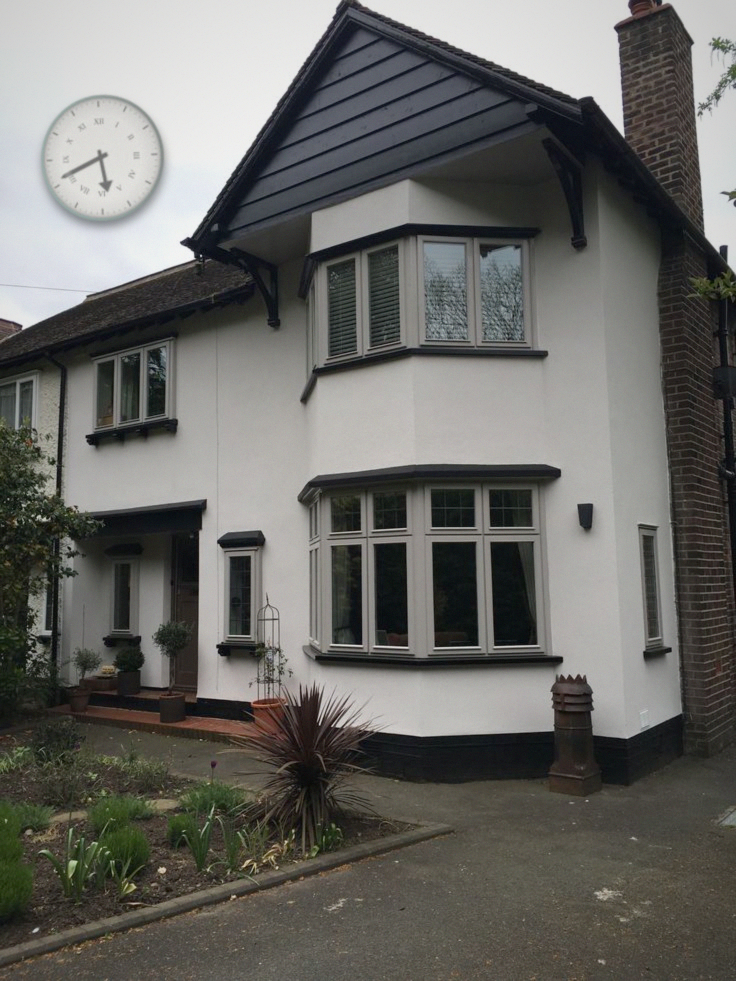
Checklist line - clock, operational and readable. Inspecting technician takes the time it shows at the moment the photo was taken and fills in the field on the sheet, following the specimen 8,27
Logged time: 5,41
